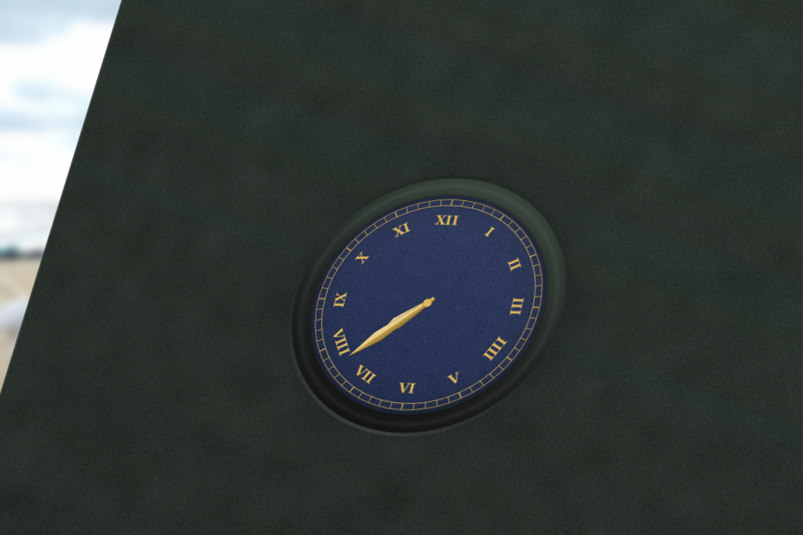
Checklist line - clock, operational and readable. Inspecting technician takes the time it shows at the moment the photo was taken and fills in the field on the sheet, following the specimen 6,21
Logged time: 7,38
